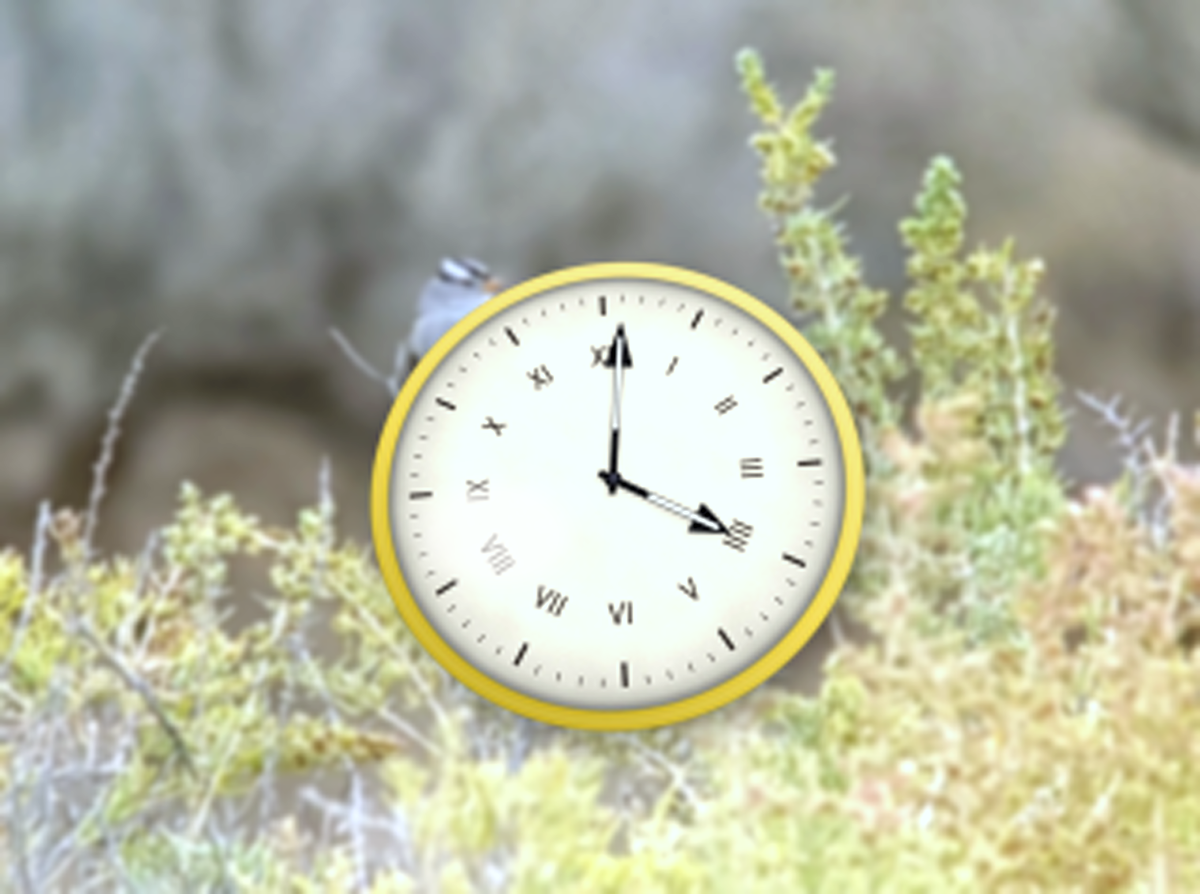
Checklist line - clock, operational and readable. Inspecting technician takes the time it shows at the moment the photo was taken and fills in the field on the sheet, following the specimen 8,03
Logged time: 4,01
